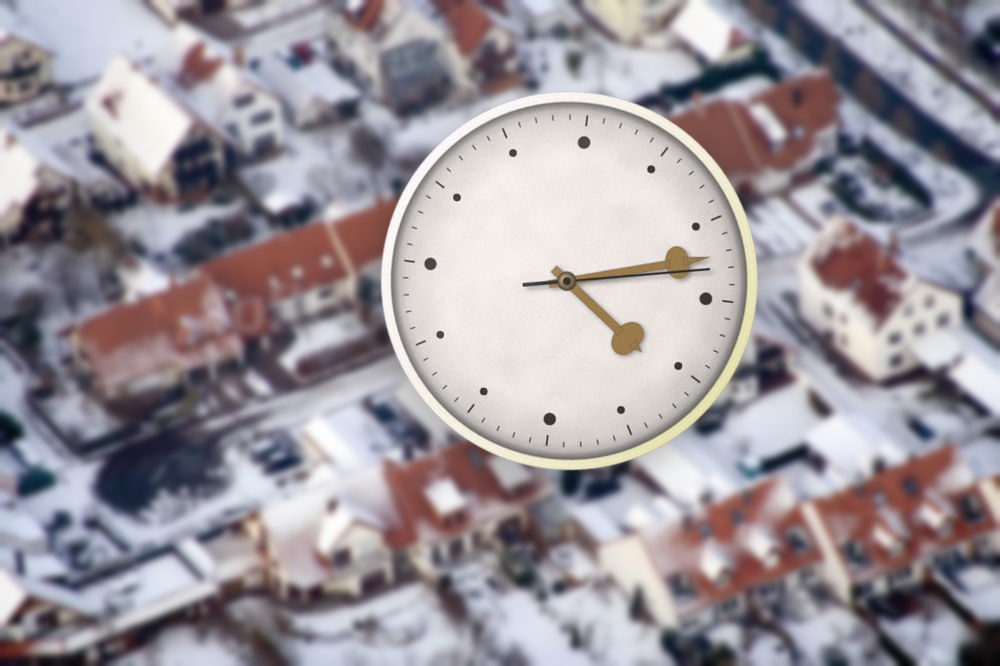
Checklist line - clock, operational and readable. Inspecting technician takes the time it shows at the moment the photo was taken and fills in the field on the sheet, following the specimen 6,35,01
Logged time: 4,12,13
